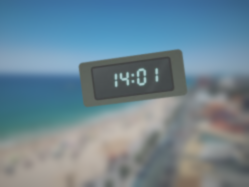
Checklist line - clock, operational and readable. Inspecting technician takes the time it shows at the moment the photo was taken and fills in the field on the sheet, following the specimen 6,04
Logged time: 14,01
